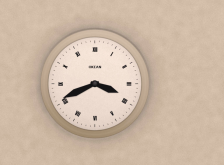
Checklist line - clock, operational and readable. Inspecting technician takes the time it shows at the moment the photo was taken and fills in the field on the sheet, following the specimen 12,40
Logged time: 3,41
